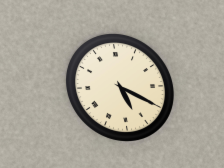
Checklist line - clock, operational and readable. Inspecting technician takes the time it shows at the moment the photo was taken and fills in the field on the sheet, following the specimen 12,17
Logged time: 5,20
